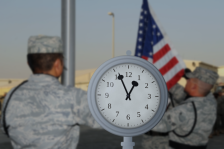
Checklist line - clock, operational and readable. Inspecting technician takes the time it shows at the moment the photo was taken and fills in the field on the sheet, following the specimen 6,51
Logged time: 12,56
